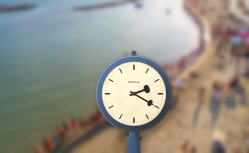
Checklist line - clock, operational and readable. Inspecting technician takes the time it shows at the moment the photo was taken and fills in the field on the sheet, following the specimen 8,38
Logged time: 2,20
